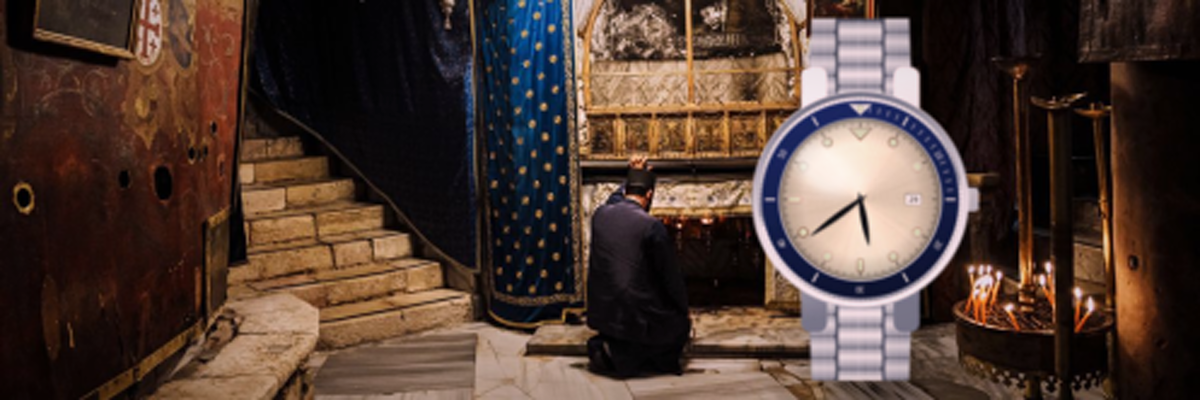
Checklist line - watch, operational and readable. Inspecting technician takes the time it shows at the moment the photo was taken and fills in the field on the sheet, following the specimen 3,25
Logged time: 5,39
